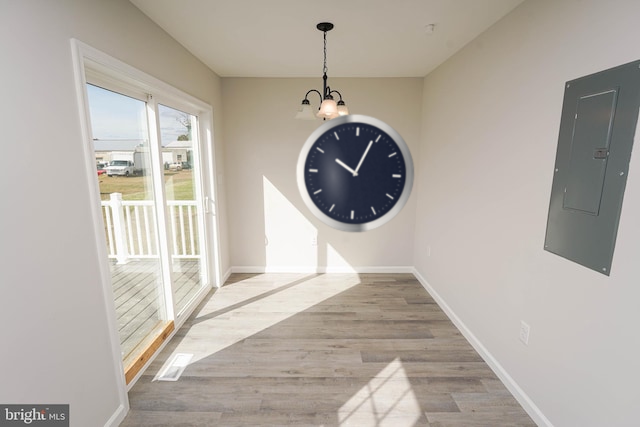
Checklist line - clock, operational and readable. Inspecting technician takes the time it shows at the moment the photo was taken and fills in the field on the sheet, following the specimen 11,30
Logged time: 10,04
